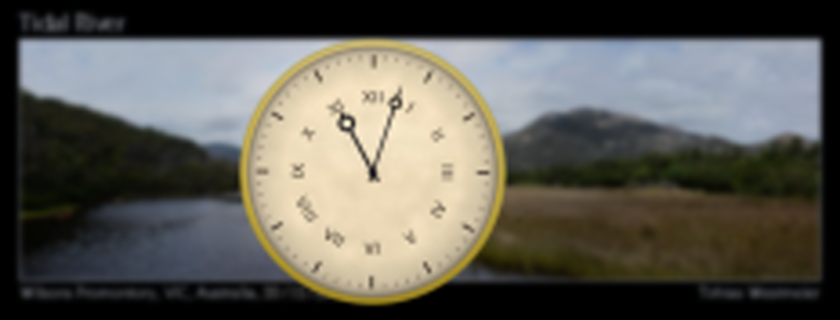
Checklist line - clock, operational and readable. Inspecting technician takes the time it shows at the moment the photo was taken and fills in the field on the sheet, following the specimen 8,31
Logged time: 11,03
